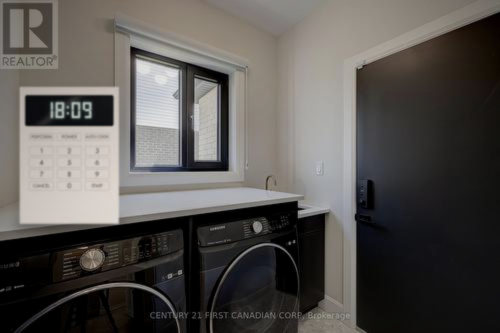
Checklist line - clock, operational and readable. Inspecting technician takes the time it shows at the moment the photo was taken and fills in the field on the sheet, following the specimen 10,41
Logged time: 18,09
